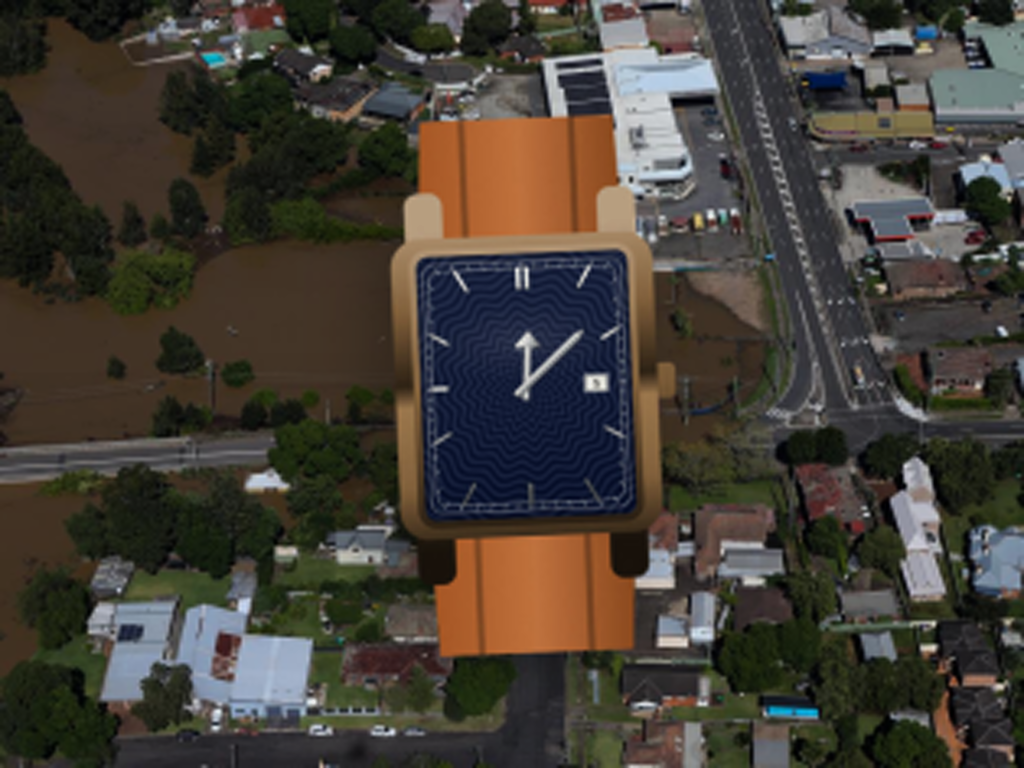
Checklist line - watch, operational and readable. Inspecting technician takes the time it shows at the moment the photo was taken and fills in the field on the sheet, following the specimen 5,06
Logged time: 12,08
